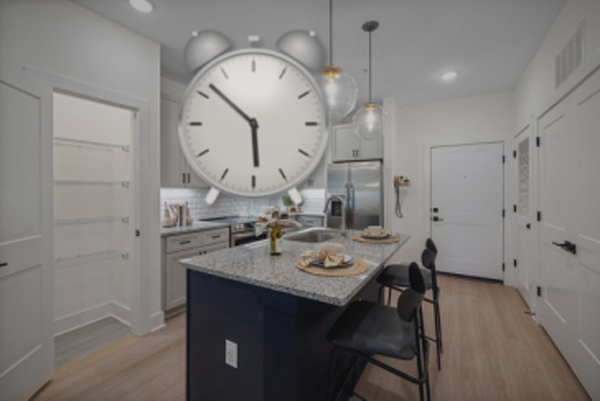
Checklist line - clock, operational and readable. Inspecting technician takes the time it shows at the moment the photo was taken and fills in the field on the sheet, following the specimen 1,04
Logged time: 5,52
